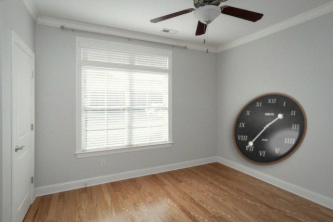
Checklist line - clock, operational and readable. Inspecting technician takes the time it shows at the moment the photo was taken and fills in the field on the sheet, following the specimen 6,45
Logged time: 1,36
